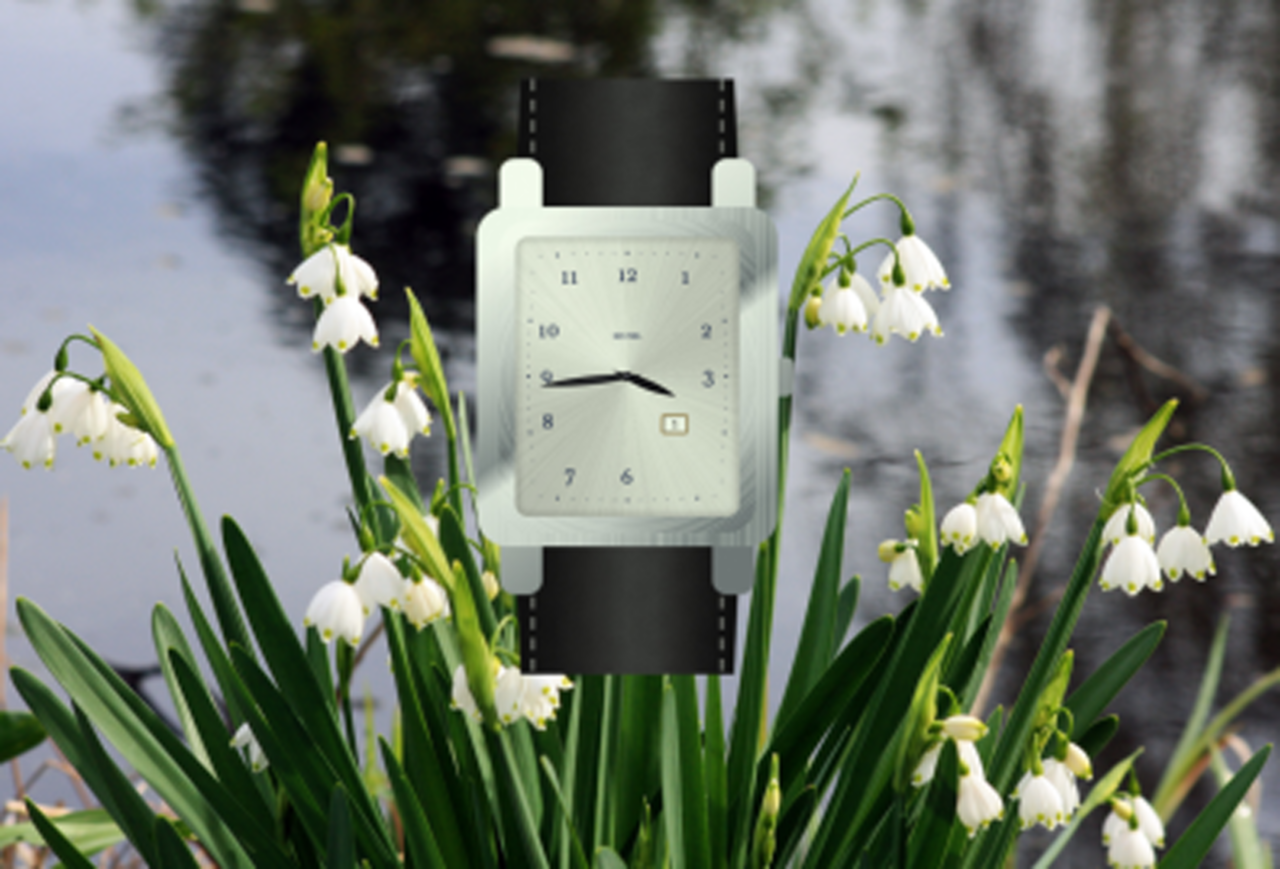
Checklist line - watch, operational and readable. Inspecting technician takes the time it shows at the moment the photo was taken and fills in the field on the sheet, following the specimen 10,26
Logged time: 3,44
